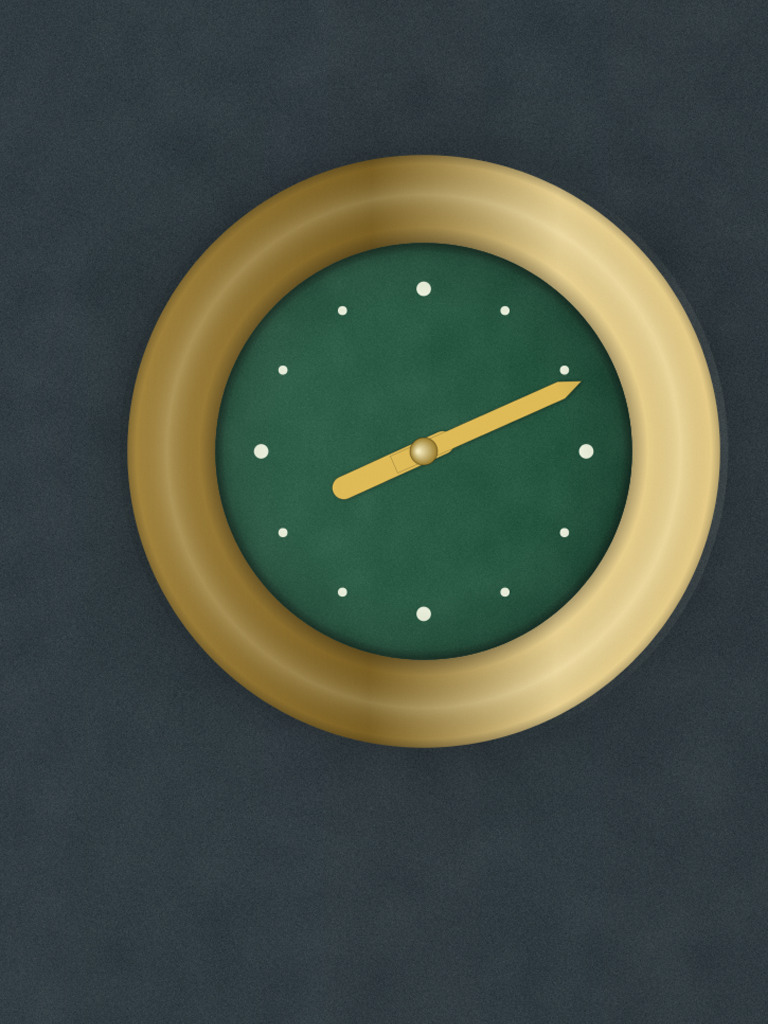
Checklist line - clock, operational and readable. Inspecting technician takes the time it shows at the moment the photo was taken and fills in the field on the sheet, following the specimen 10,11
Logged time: 8,11
